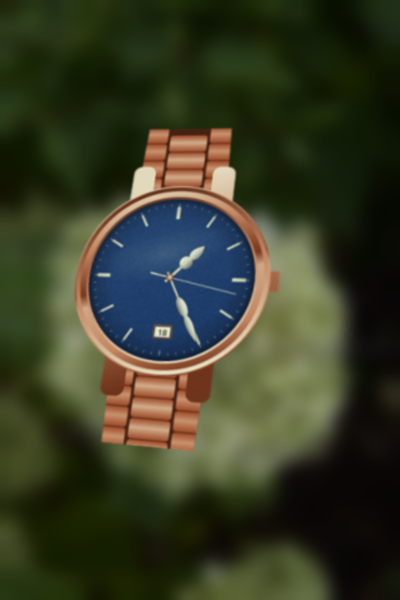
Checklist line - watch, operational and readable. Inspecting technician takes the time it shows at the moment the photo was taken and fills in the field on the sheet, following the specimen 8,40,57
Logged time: 1,25,17
